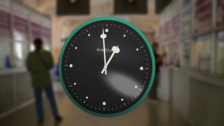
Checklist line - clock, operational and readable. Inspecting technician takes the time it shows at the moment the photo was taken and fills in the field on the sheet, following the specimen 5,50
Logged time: 12,59
